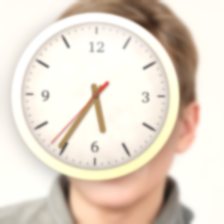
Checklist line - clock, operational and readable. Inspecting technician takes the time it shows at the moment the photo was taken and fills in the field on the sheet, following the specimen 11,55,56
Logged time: 5,35,37
